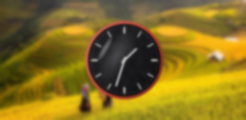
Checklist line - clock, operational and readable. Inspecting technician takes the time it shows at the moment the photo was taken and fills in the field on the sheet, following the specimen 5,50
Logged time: 1,33
